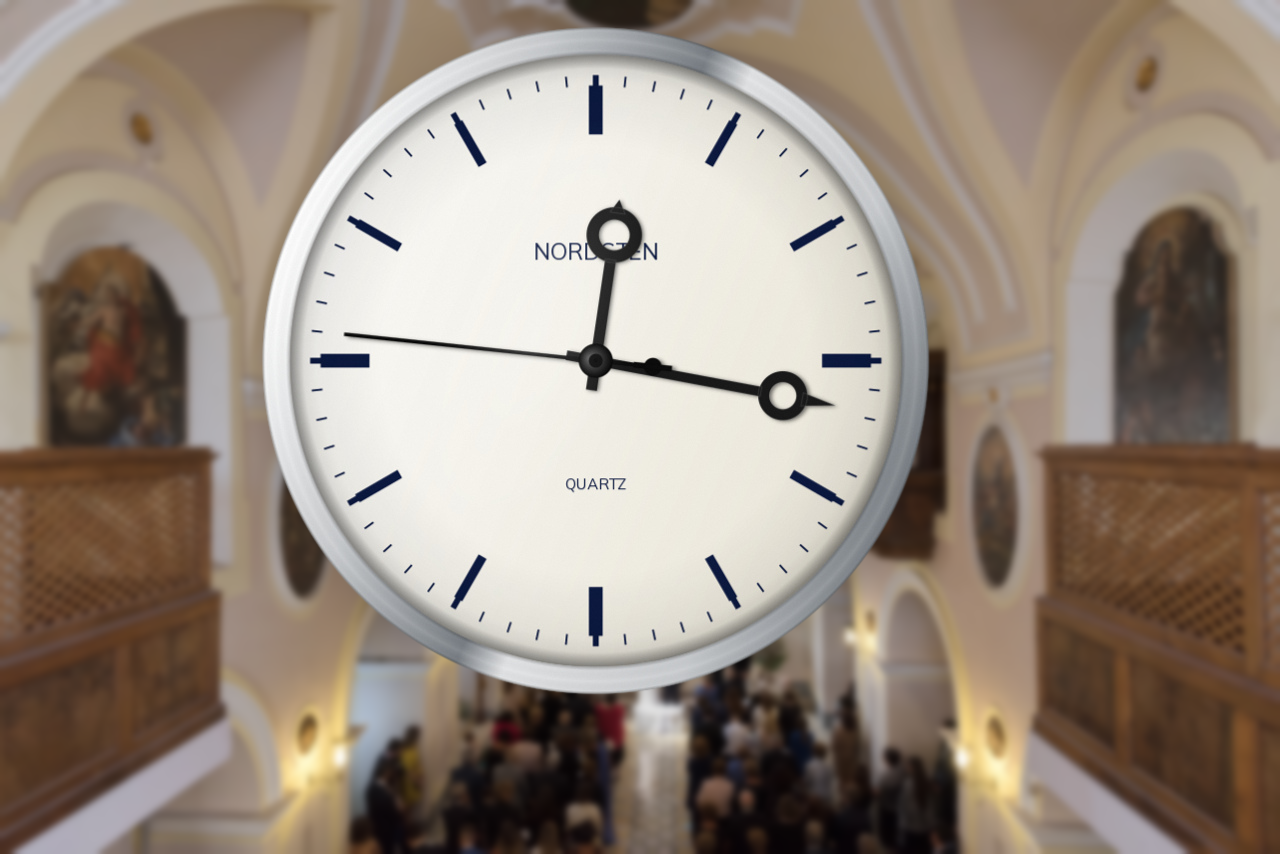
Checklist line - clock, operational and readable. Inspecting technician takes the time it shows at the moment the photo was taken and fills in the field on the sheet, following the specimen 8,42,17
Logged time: 12,16,46
